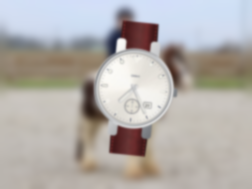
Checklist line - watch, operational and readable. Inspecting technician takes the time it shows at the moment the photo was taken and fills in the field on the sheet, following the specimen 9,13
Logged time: 7,25
